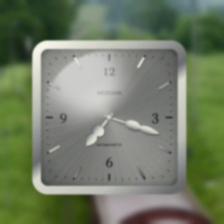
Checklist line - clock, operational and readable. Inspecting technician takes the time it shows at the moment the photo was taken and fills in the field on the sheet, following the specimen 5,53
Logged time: 7,18
